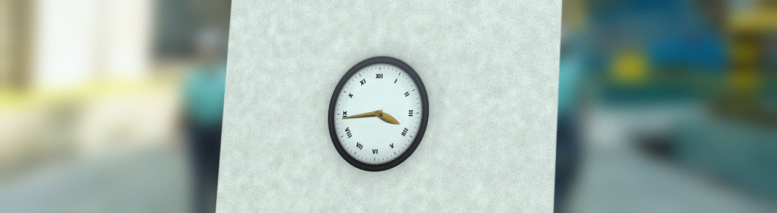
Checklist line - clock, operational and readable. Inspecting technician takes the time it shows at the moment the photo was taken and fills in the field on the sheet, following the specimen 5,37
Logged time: 3,44
